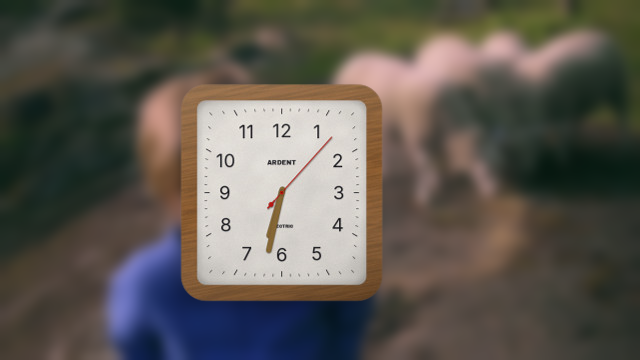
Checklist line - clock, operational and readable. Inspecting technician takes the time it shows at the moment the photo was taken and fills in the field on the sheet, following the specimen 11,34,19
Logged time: 6,32,07
